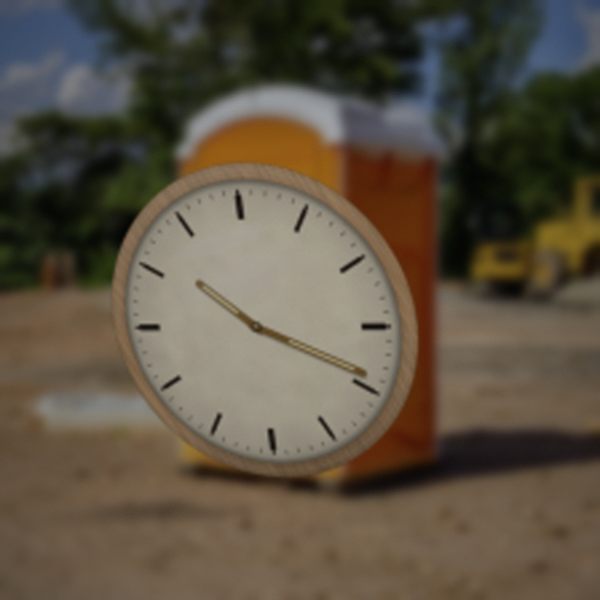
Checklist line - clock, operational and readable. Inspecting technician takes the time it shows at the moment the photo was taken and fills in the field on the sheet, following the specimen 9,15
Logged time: 10,19
